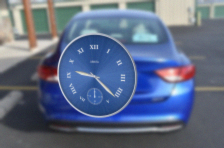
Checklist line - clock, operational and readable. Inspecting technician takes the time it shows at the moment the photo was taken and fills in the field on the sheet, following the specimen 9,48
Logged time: 9,22
